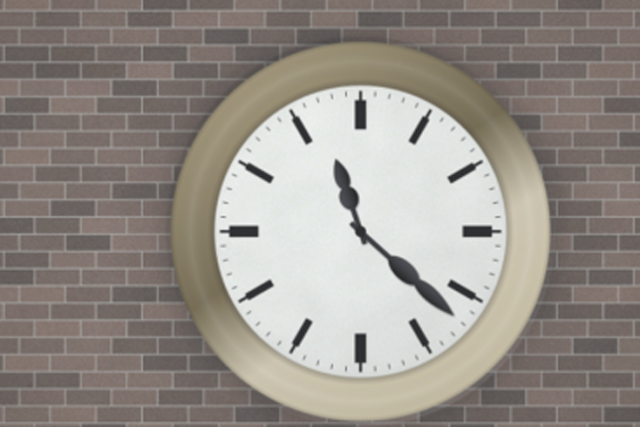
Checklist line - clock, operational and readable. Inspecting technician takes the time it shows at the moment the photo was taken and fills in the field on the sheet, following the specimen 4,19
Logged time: 11,22
